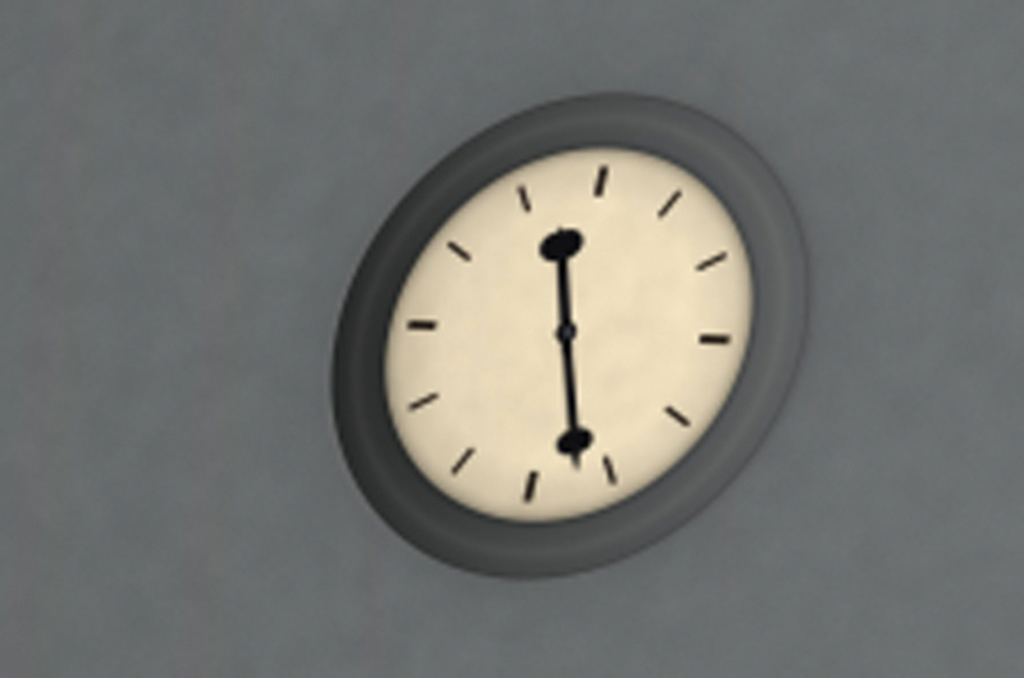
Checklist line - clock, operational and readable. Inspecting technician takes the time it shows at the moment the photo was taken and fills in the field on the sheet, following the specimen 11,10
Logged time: 11,27
